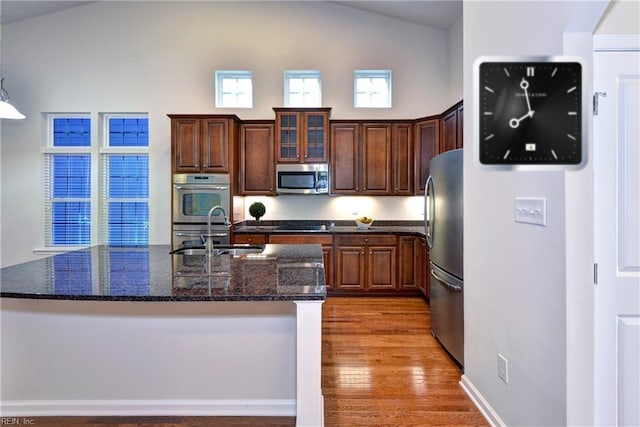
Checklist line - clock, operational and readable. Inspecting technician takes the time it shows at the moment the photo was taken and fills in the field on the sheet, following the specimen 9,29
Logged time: 7,58
